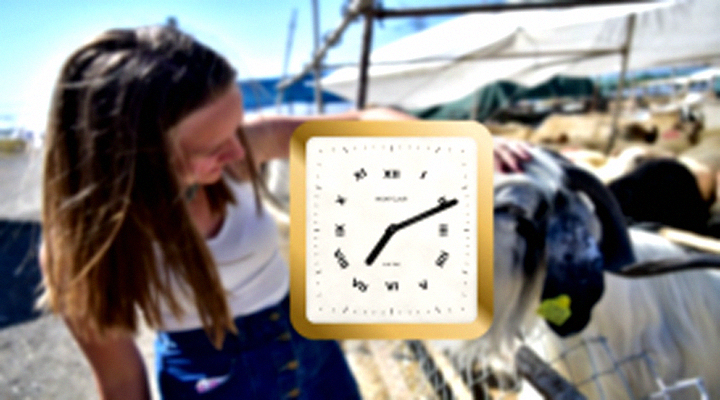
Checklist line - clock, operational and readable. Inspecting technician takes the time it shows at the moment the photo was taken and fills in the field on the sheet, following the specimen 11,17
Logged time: 7,11
